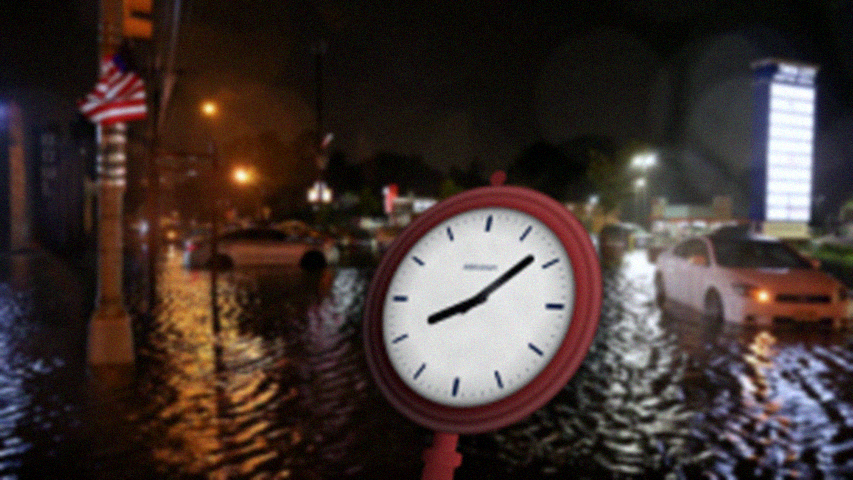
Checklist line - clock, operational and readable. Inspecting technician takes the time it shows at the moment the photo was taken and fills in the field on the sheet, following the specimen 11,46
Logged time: 8,08
